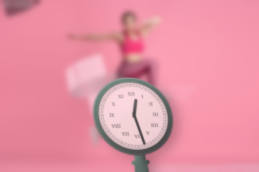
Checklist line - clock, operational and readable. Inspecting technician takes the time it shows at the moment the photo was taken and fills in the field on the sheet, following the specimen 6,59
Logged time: 12,28
